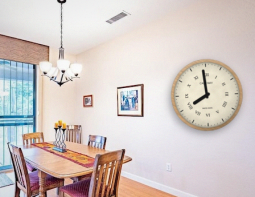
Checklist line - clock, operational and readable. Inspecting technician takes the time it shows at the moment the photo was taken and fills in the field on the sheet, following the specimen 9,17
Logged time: 7,59
